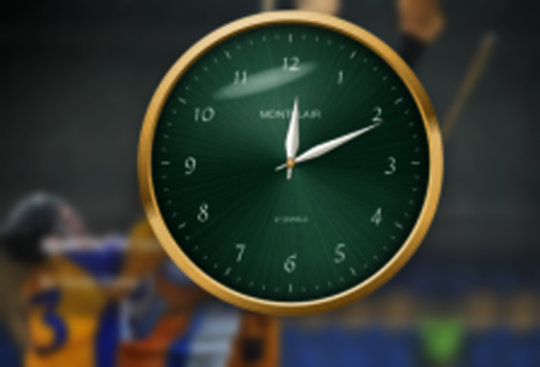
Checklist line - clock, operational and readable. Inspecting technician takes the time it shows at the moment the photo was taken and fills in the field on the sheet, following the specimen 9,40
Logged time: 12,11
